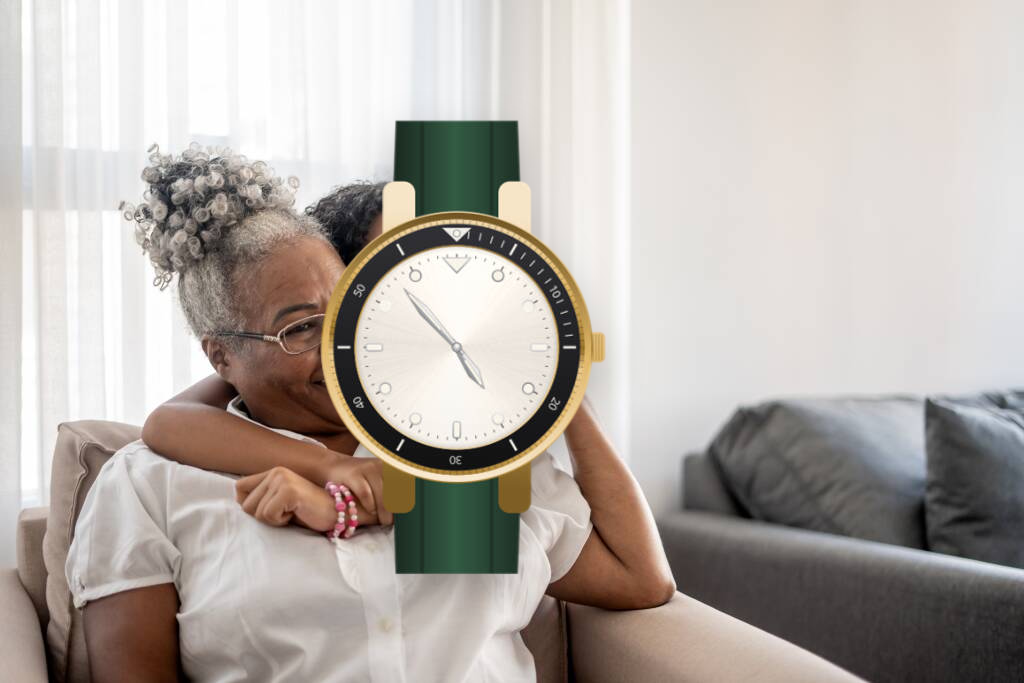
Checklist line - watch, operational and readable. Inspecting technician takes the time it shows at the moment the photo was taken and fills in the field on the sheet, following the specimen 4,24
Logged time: 4,53
